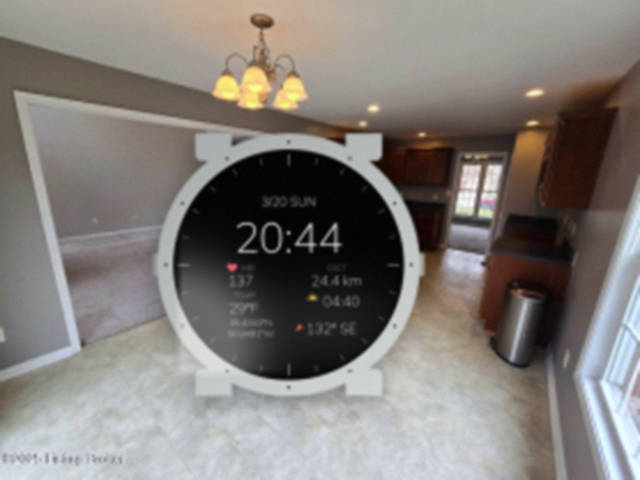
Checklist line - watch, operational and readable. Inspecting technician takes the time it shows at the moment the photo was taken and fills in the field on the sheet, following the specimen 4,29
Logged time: 20,44
